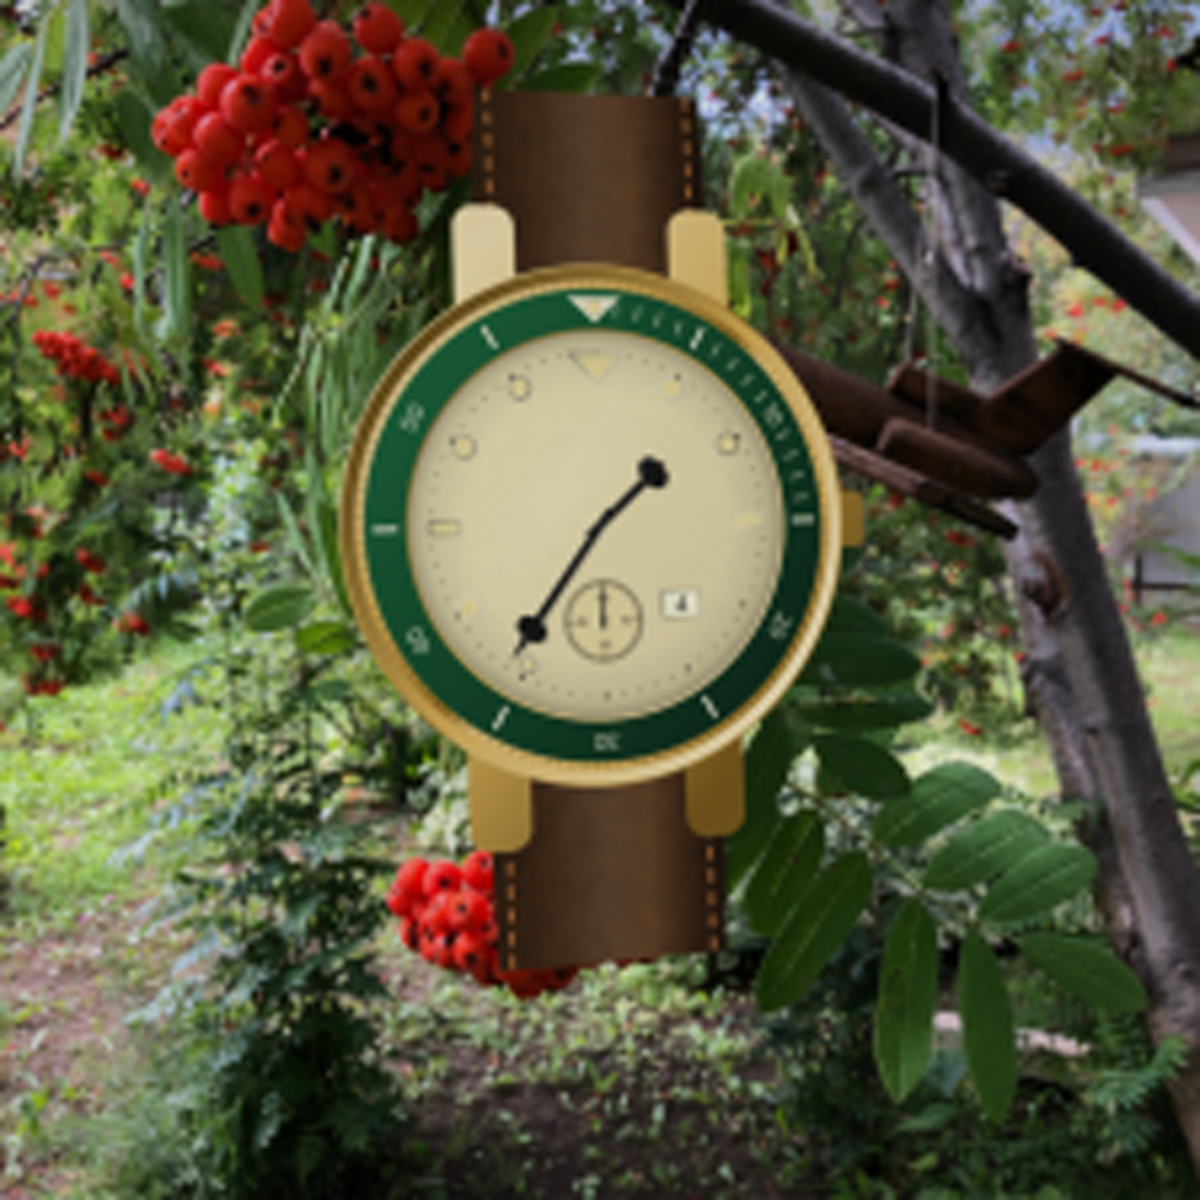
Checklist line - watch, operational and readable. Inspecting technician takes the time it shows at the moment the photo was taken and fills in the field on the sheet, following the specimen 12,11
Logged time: 1,36
